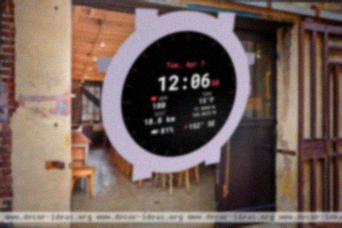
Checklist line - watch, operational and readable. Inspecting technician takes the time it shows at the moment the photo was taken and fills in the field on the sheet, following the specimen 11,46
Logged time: 12,06
